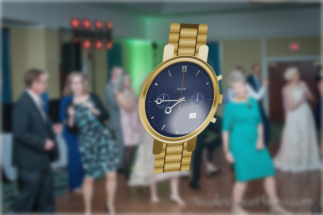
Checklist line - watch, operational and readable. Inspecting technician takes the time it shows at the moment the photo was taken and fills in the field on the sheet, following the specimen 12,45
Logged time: 7,45
